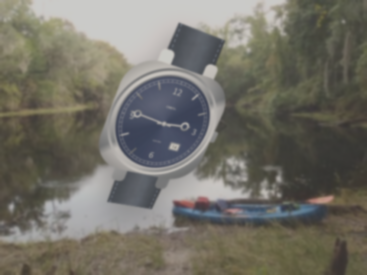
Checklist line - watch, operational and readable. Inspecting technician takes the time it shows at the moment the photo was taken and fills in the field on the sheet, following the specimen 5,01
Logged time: 2,46
